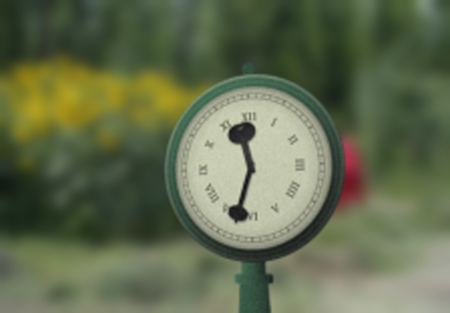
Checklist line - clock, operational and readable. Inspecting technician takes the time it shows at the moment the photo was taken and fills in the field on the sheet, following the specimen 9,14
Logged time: 11,33
